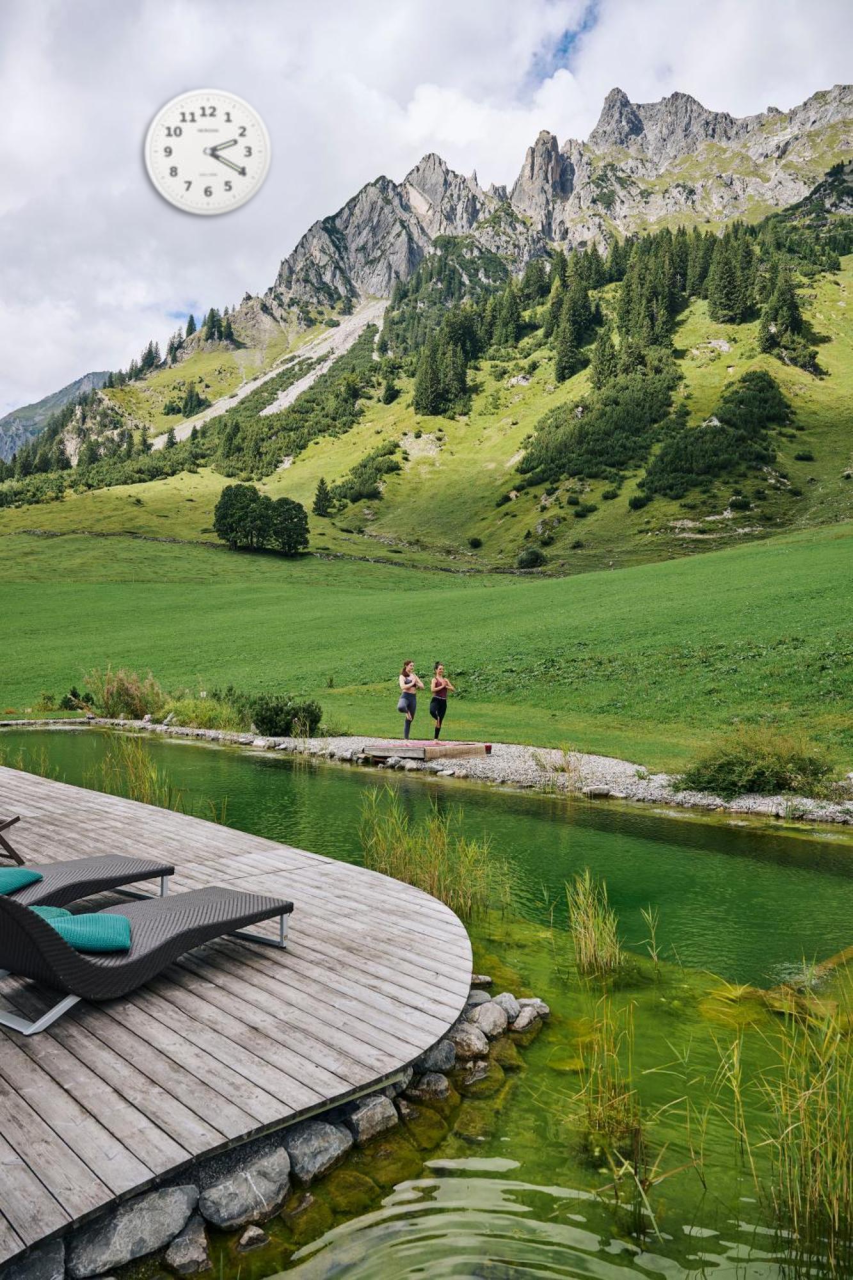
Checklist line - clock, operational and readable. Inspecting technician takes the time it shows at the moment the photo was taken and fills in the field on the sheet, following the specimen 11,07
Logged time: 2,20
